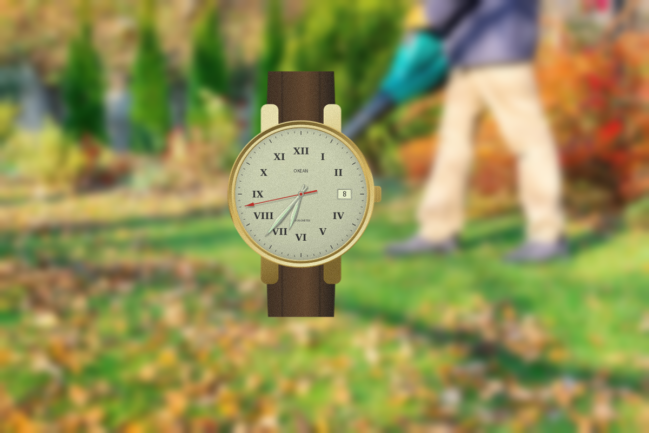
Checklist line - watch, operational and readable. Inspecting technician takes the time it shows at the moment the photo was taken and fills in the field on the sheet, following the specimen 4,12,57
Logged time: 6,36,43
